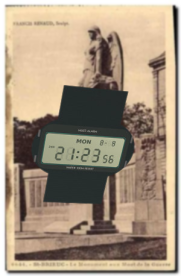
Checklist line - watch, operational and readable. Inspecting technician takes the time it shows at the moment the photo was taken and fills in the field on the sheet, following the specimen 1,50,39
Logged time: 21,23,56
